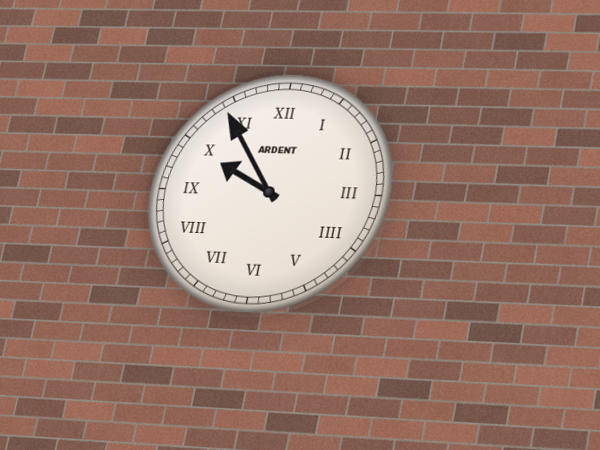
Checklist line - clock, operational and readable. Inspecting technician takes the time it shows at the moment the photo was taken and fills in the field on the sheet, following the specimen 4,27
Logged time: 9,54
